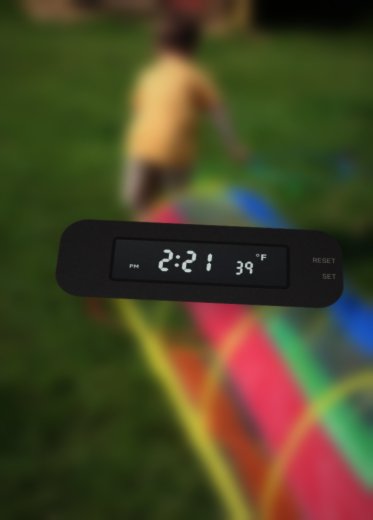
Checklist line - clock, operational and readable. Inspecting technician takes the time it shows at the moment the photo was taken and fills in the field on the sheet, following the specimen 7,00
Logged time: 2,21
